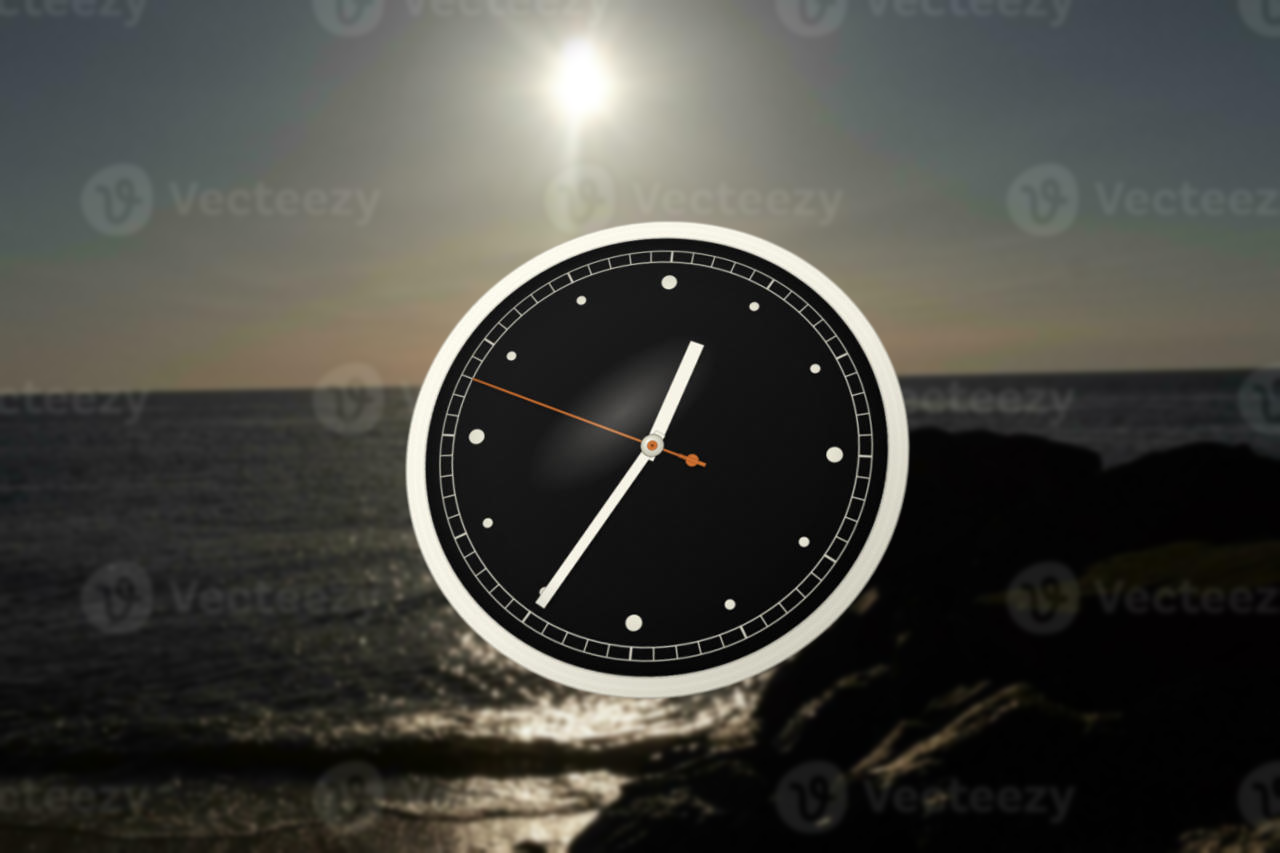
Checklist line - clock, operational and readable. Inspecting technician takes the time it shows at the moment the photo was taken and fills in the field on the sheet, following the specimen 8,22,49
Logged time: 12,34,48
